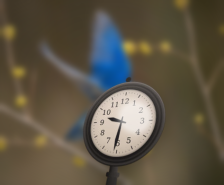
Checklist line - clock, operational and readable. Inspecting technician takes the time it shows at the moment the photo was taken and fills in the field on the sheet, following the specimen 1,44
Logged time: 9,31
